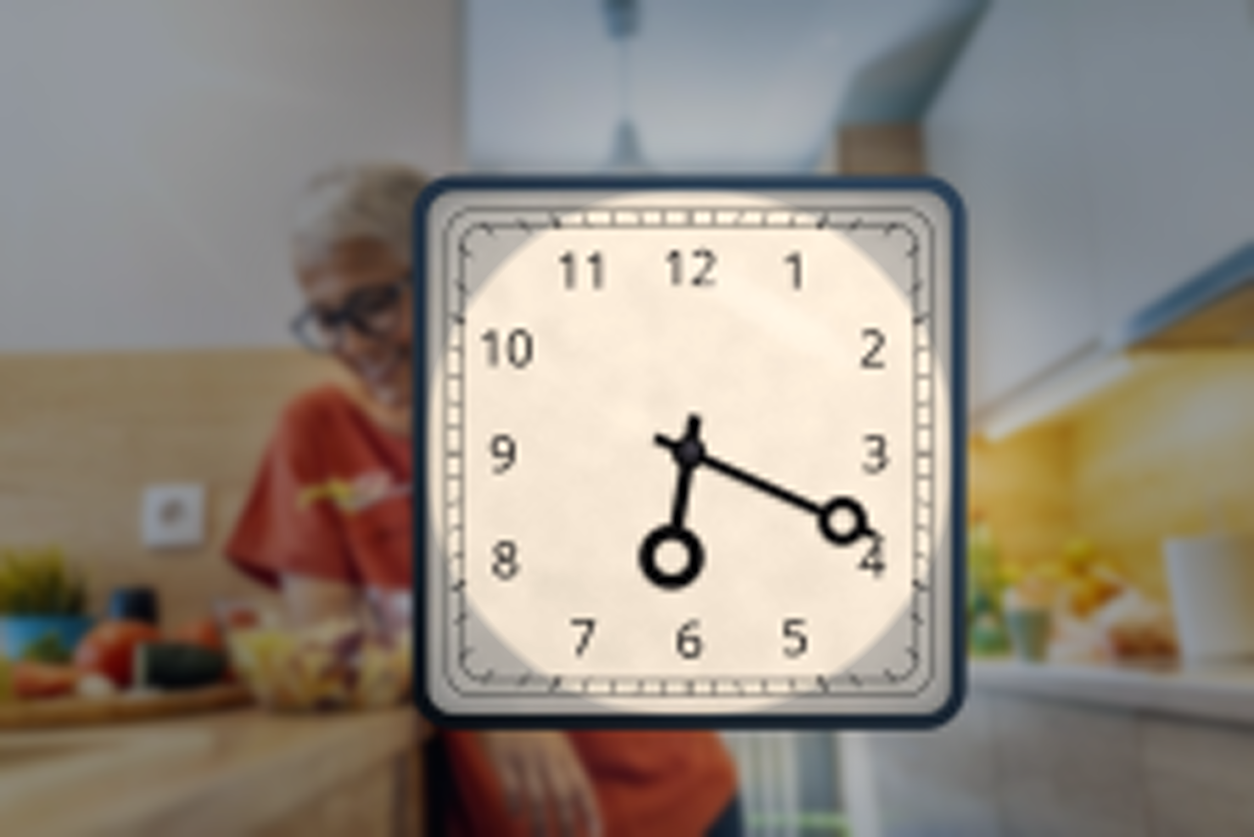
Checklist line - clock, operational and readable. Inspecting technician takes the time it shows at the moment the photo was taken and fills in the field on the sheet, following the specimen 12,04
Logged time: 6,19
